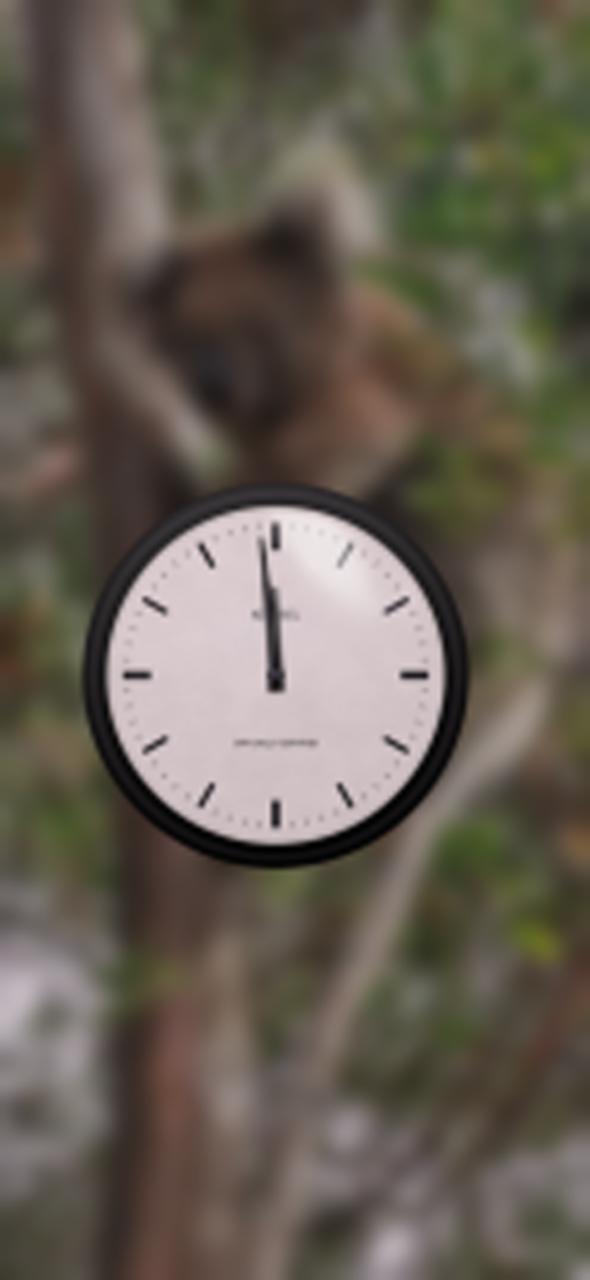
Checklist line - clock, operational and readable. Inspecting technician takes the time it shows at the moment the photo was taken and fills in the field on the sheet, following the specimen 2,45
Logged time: 11,59
